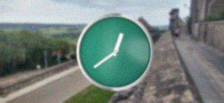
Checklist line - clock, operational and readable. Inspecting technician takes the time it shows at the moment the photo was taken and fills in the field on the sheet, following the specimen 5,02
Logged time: 12,39
